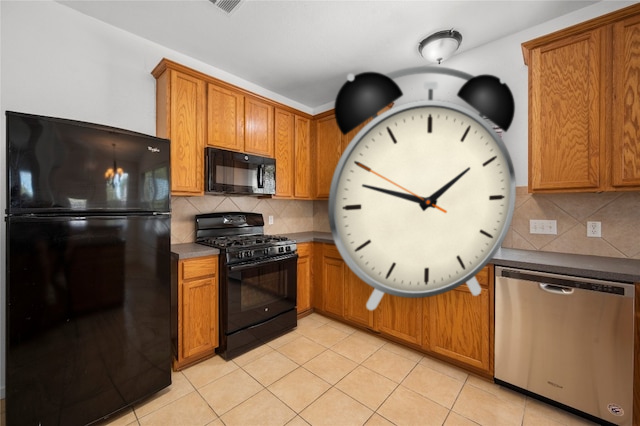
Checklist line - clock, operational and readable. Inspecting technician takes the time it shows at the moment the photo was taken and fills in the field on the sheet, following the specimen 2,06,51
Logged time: 1,47,50
